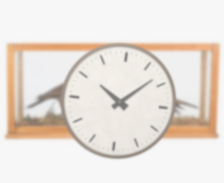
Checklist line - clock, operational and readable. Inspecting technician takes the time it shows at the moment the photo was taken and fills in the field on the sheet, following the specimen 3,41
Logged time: 10,08
